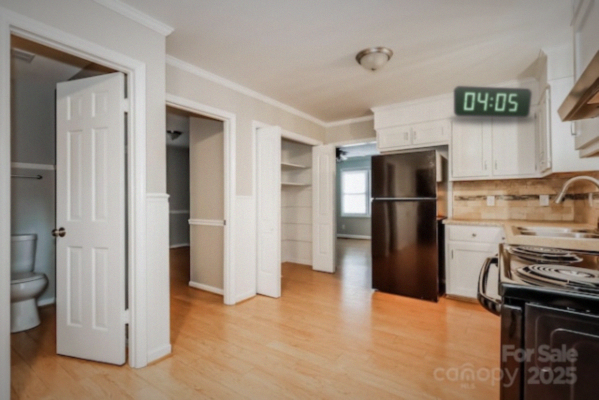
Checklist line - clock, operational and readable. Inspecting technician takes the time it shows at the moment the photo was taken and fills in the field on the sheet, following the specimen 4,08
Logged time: 4,05
